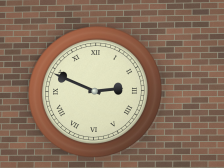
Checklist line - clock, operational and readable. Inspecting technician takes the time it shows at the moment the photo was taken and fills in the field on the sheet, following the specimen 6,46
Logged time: 2,49
